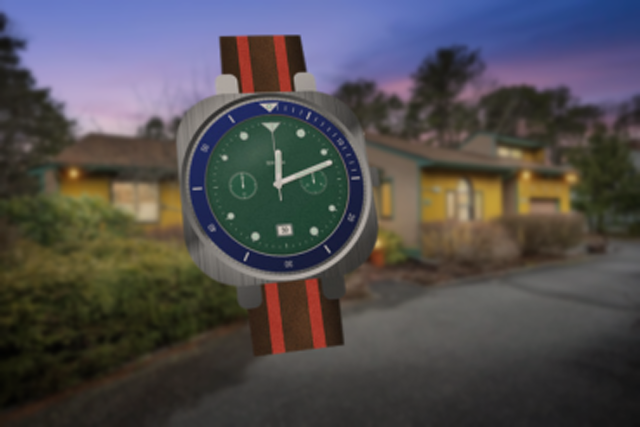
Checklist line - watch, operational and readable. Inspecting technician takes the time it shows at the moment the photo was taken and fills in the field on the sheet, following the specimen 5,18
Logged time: 12,12
